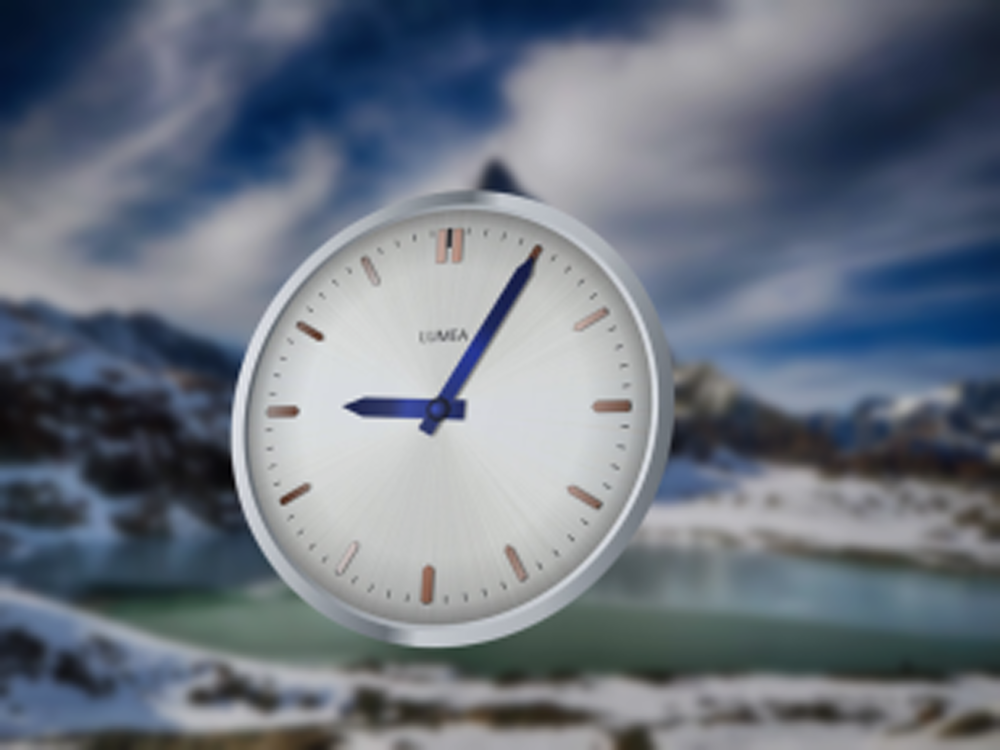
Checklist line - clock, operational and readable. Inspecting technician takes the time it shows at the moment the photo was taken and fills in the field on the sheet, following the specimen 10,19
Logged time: 9,05
